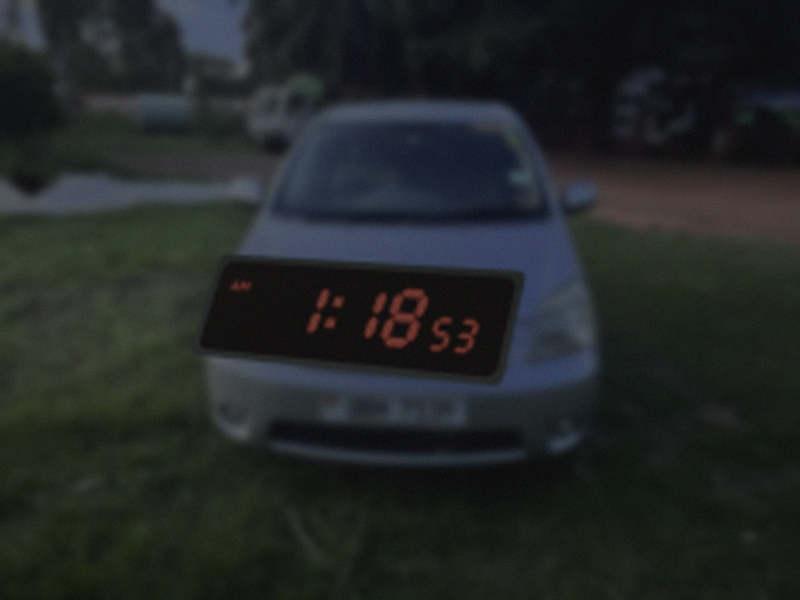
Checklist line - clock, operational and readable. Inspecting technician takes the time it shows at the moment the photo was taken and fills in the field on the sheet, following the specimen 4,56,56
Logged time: 1,18,53
